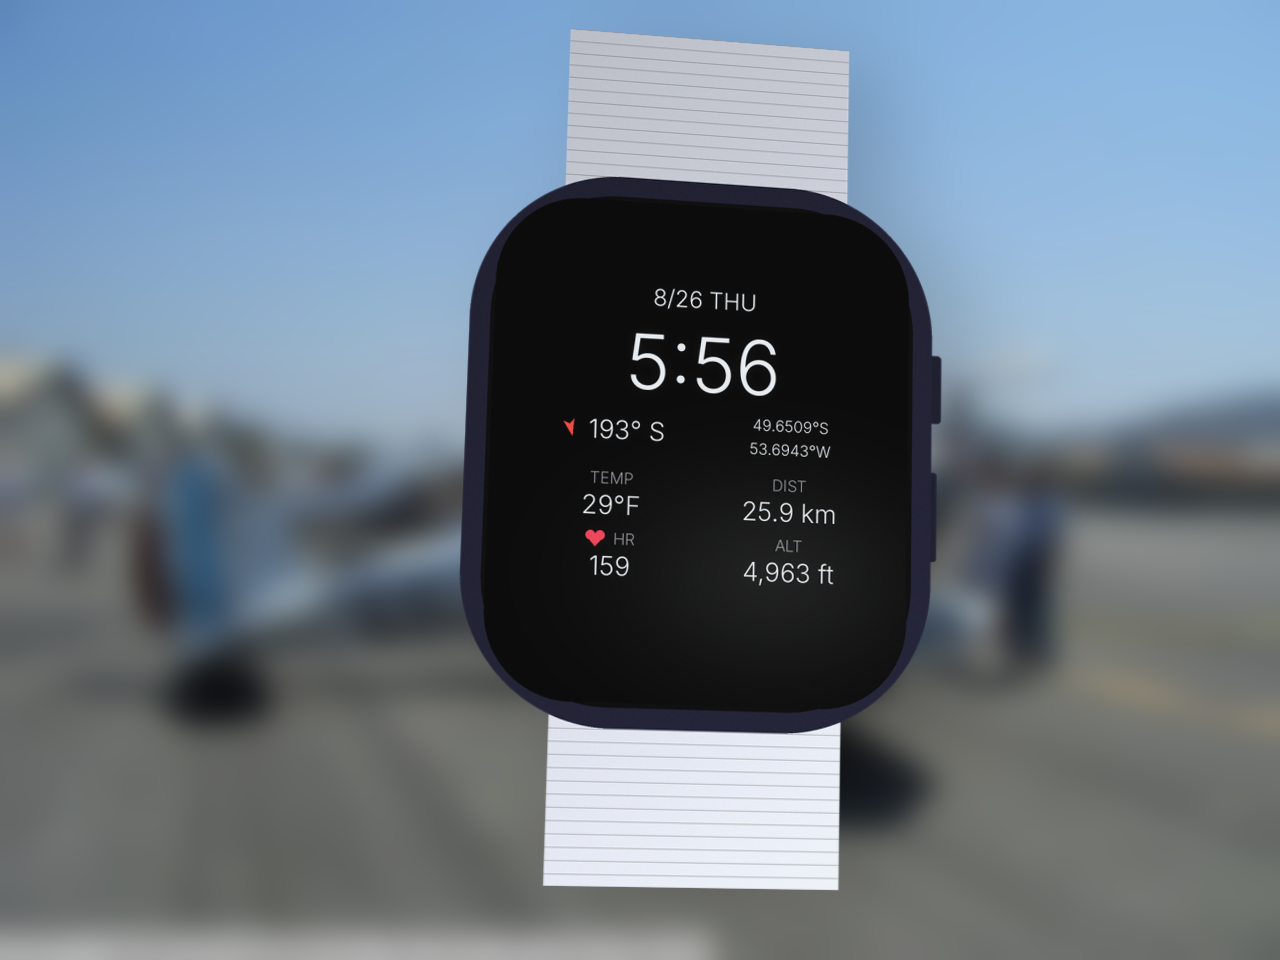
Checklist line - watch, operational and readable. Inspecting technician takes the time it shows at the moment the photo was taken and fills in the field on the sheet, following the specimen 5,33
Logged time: 5,56
